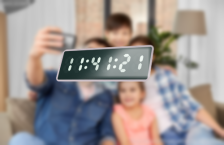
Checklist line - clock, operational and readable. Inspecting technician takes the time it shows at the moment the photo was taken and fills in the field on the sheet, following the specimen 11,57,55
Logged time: 11,41,21
